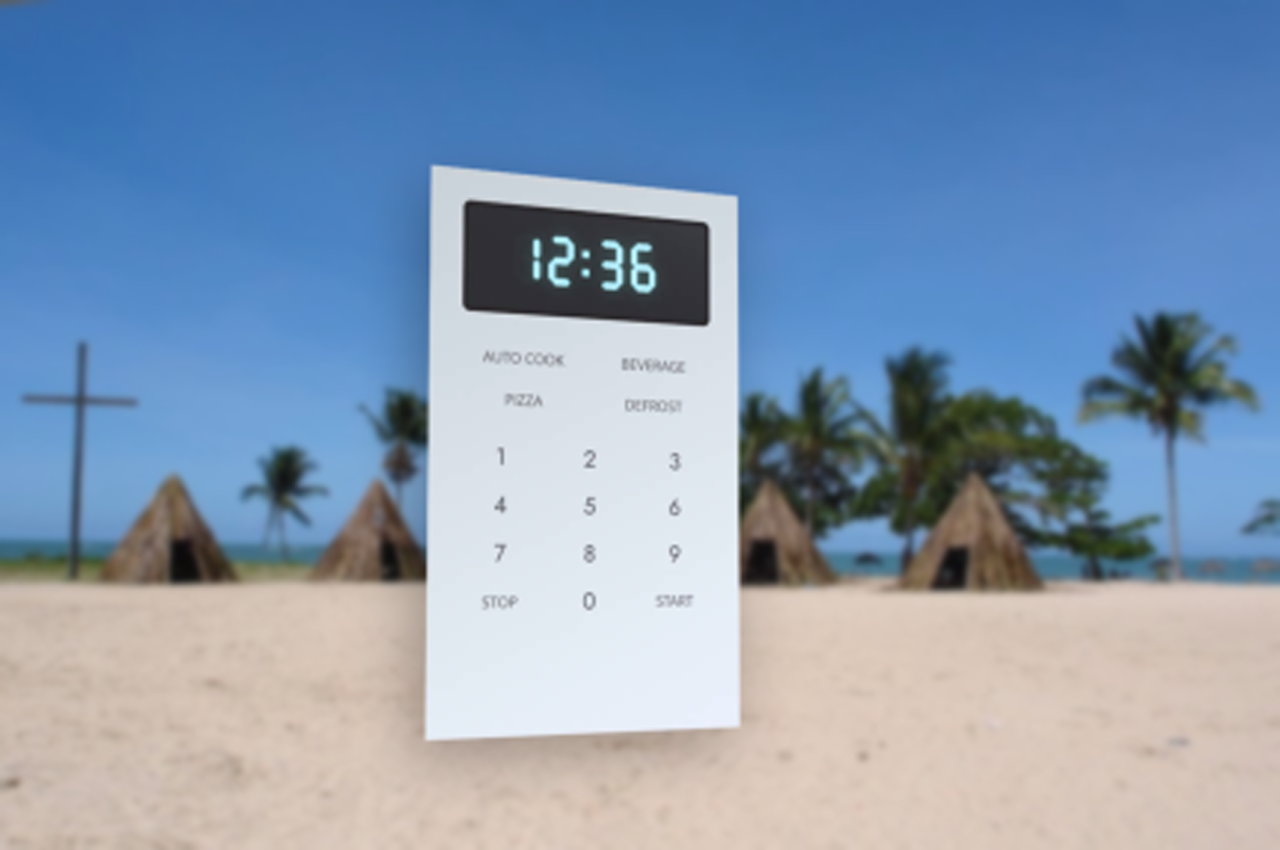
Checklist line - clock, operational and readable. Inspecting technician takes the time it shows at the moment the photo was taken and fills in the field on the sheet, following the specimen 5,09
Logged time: 12,36
